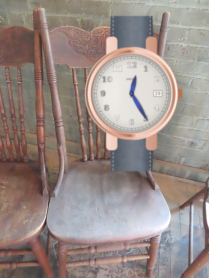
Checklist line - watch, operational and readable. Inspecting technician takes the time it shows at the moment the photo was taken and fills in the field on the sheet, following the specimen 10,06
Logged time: 12,25
